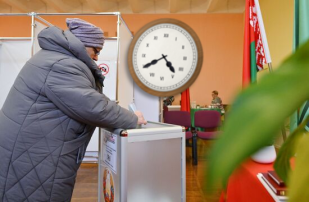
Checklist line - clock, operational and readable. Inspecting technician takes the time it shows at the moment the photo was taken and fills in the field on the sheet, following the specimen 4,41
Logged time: 4,40
